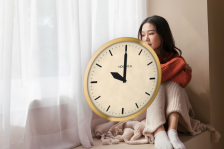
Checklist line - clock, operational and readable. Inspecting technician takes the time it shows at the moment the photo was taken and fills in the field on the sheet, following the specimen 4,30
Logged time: 10,00
